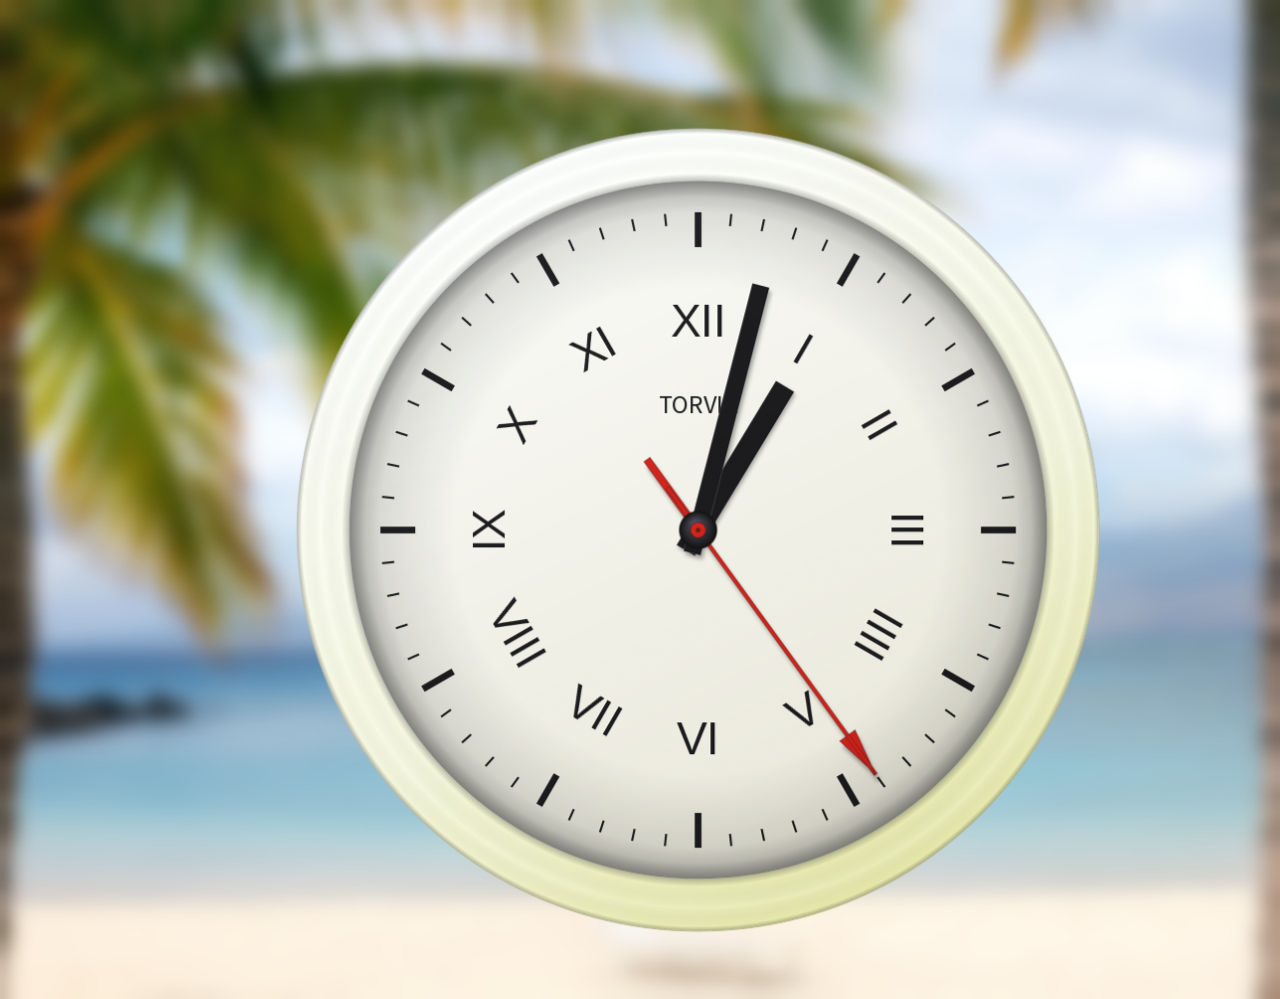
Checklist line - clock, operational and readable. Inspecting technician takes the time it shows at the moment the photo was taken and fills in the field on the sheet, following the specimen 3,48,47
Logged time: 1,02,24
